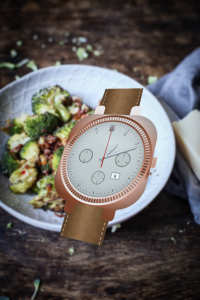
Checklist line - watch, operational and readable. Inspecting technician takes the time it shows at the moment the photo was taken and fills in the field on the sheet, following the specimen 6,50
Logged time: 1,11
